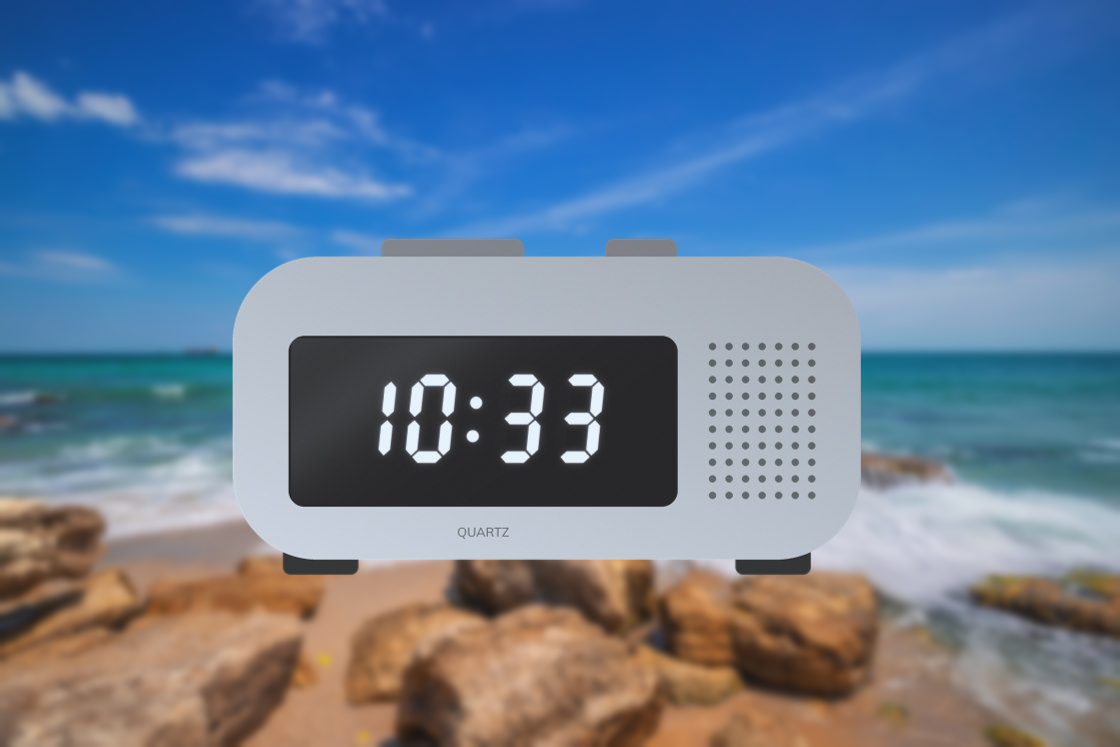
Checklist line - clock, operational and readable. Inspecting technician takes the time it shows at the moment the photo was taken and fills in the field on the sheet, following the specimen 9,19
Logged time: 10,33
